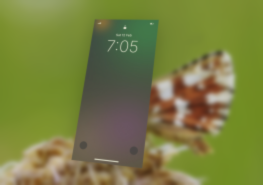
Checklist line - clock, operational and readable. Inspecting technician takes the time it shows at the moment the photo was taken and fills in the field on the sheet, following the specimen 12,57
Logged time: 7,05
